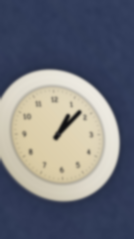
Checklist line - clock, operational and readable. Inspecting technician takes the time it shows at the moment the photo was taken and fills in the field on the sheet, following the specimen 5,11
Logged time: 1,08
